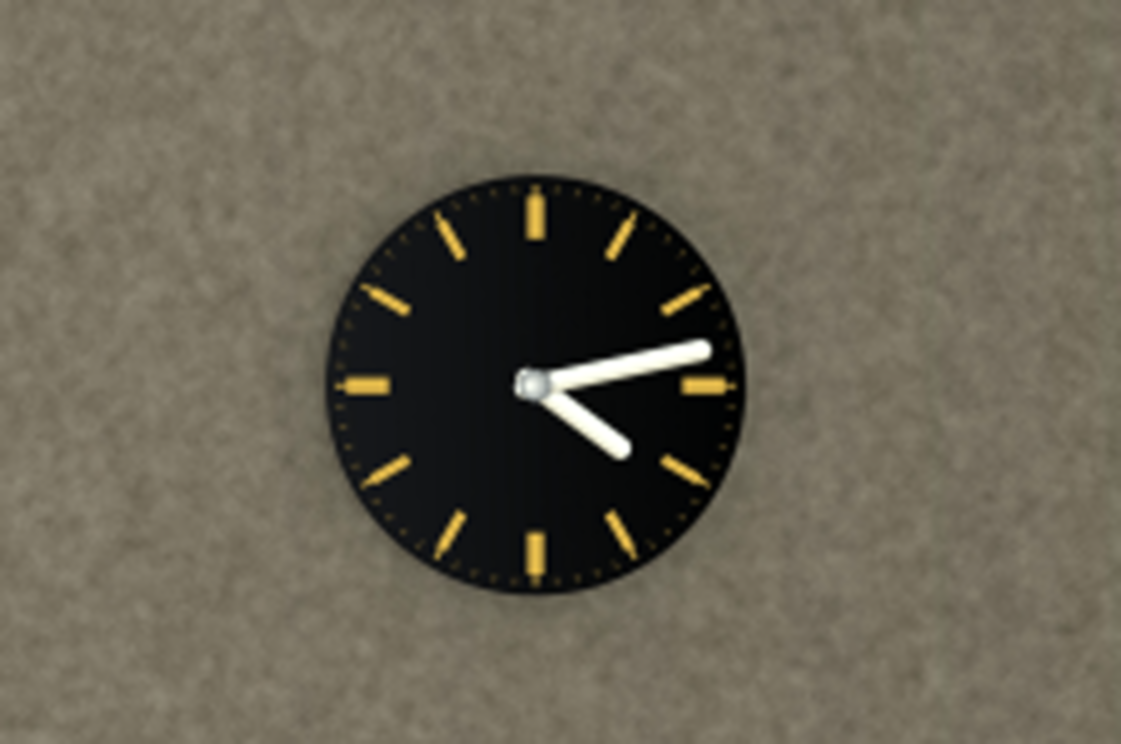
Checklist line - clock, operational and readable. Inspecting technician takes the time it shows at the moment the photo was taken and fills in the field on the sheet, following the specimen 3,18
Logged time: 4,13
